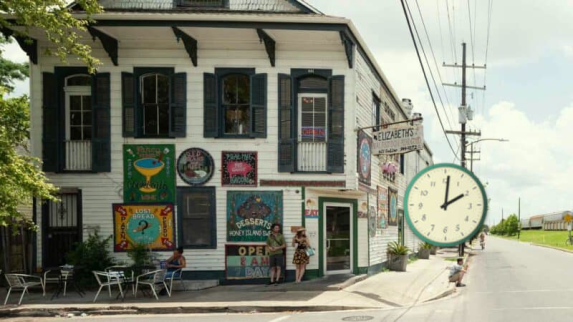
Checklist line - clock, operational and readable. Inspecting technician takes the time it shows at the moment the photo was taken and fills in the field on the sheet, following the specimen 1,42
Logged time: 2,01
